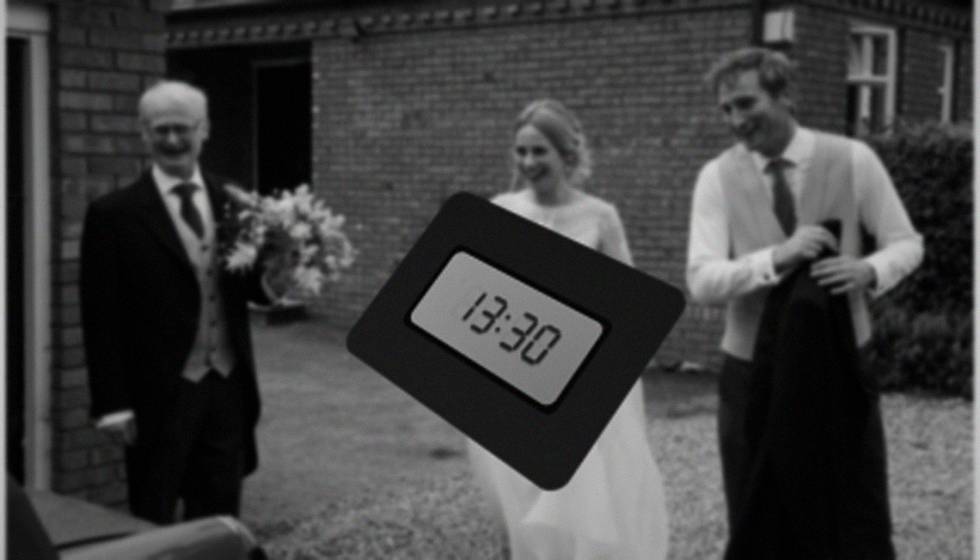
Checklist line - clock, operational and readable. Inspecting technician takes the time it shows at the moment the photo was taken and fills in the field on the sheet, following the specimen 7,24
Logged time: 13,30
